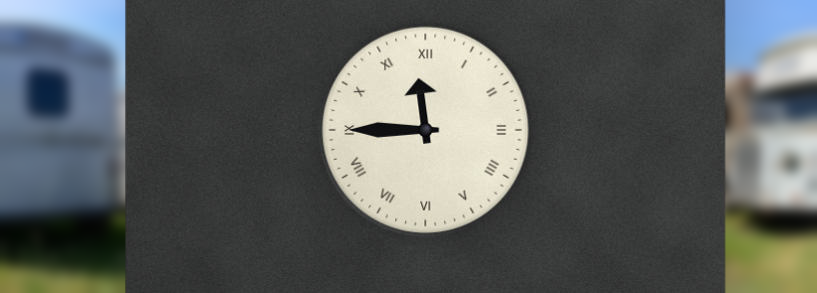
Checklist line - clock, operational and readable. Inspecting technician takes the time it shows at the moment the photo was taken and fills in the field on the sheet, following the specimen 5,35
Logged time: 11,45
